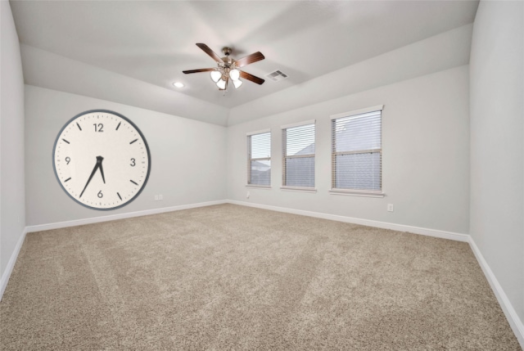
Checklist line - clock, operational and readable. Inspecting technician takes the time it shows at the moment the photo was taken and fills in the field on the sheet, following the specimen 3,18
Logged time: 5,35
